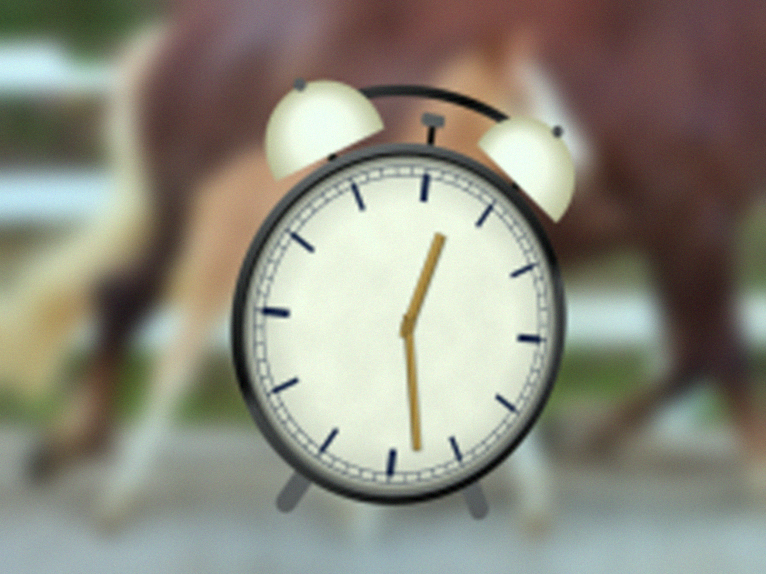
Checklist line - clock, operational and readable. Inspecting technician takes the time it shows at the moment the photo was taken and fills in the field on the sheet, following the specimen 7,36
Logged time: 12,28
